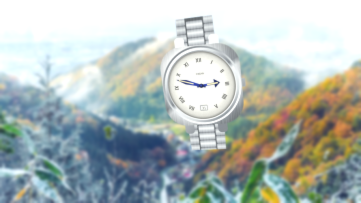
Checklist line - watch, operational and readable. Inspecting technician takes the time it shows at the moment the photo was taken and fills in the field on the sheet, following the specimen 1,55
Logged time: 2,48
